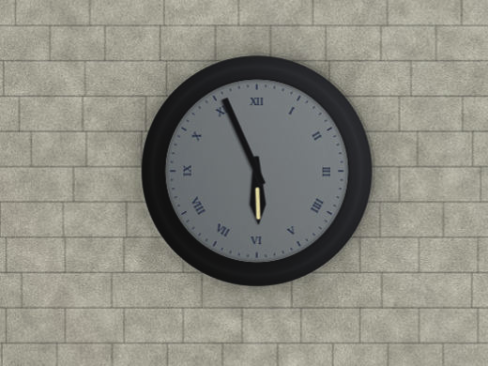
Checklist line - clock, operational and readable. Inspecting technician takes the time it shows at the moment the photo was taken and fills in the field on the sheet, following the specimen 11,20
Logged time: 5,56
